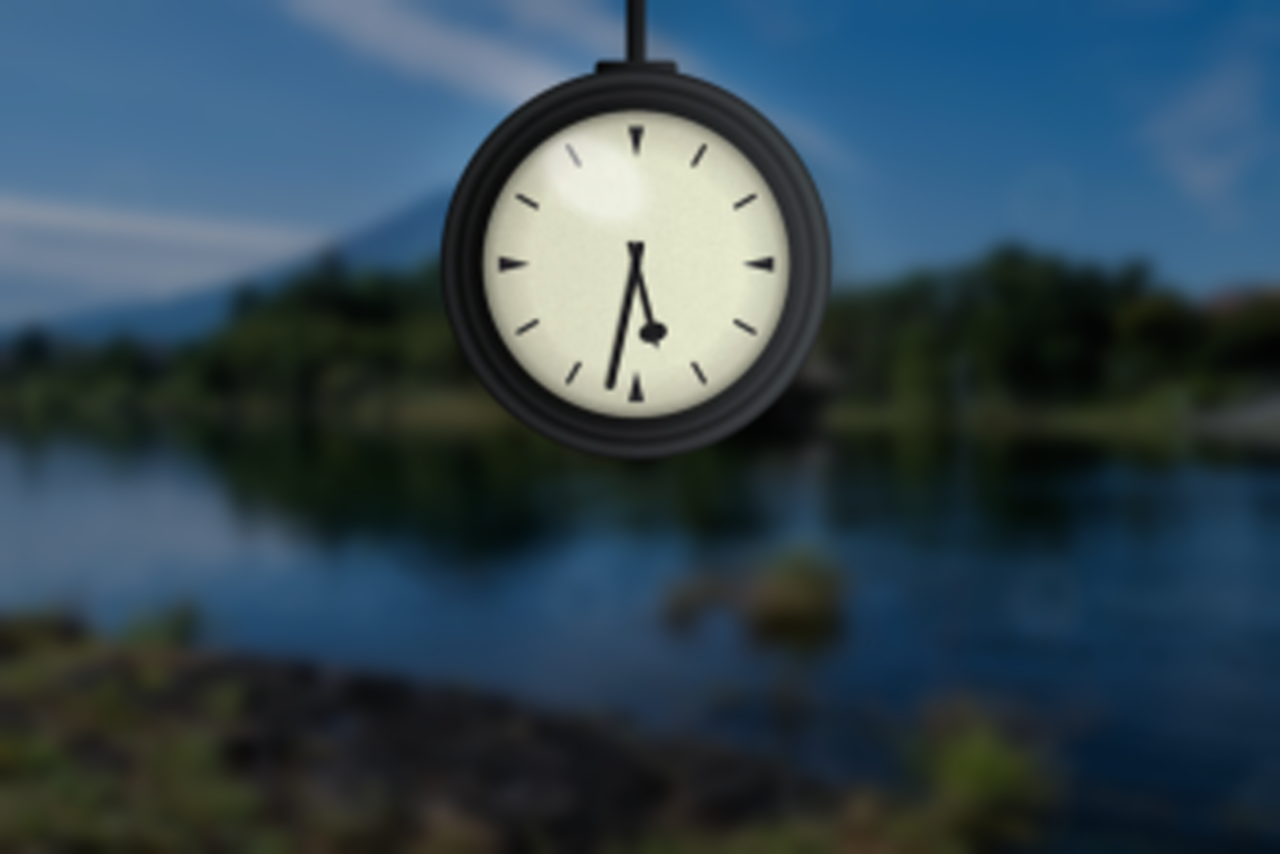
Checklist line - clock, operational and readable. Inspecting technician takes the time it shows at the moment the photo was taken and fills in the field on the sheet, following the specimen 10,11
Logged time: 5,32
